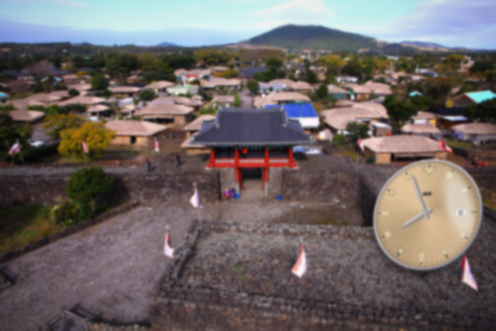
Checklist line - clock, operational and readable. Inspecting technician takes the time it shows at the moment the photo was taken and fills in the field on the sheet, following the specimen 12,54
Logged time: 7,56
